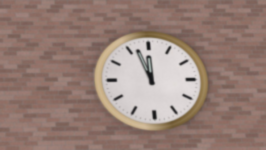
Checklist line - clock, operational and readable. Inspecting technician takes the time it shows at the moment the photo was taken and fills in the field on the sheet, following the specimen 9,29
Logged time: 11,57
